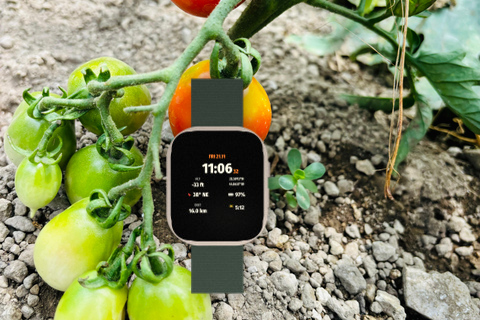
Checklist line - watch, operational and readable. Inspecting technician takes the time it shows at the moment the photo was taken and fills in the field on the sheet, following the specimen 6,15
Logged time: 11,06
